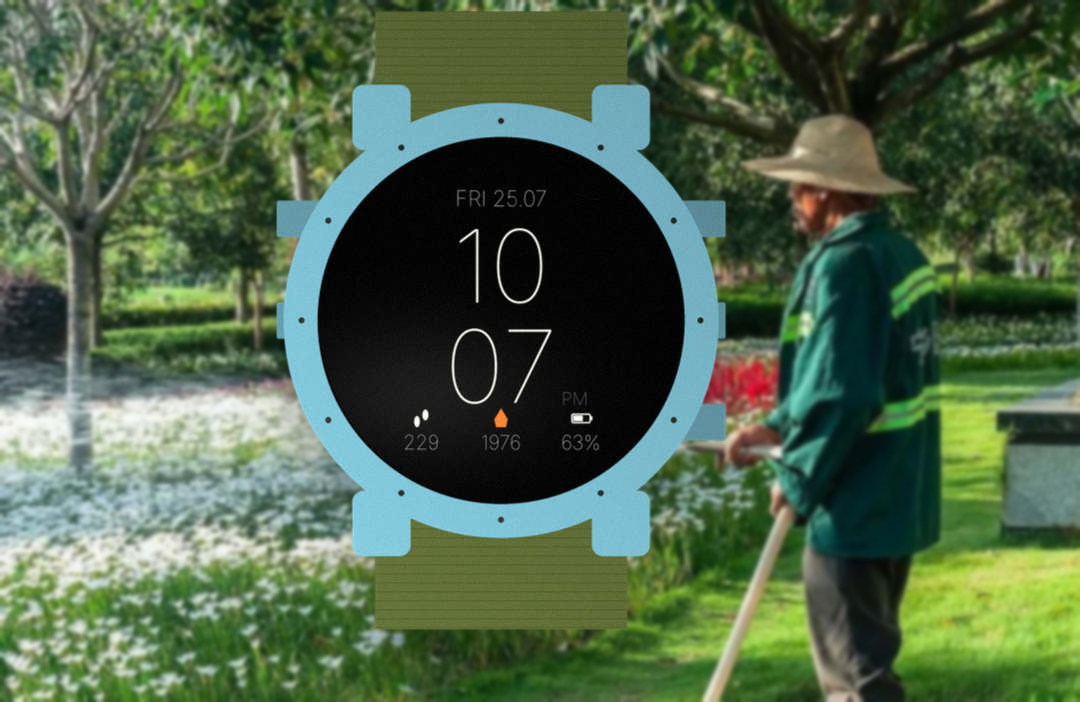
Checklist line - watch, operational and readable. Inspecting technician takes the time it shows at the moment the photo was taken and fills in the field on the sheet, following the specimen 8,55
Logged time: 10,07
